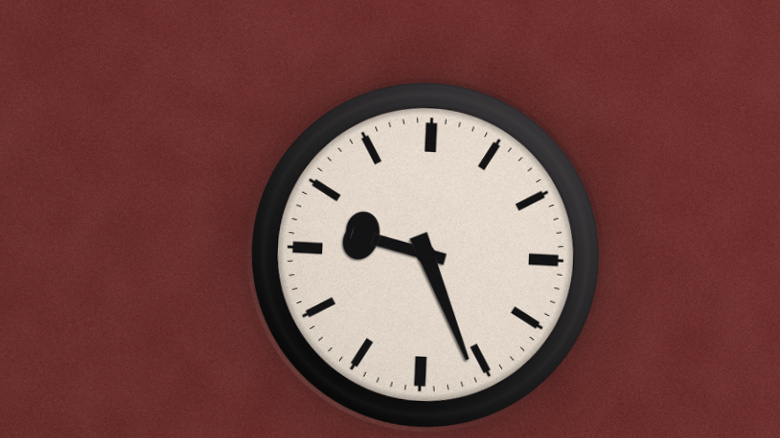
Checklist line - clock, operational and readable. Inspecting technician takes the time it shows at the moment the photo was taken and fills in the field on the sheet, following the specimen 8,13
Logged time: 9,26
